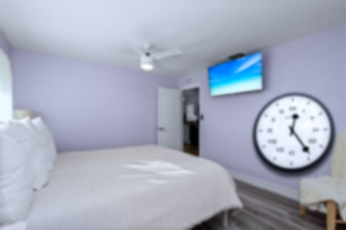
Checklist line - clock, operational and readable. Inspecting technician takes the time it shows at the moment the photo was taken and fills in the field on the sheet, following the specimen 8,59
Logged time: 12,24
